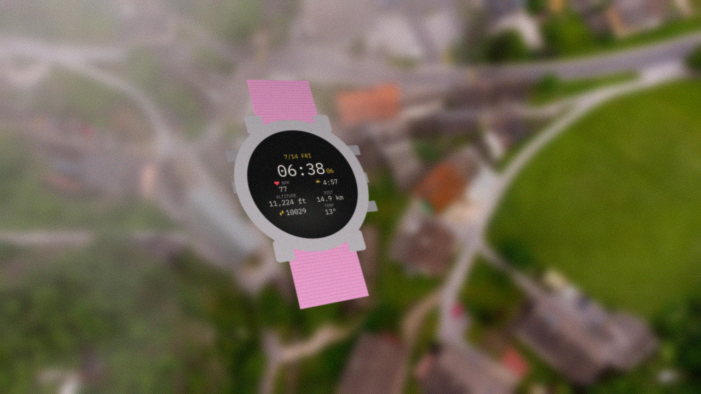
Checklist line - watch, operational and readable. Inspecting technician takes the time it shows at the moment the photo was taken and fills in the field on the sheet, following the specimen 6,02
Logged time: 6,38
